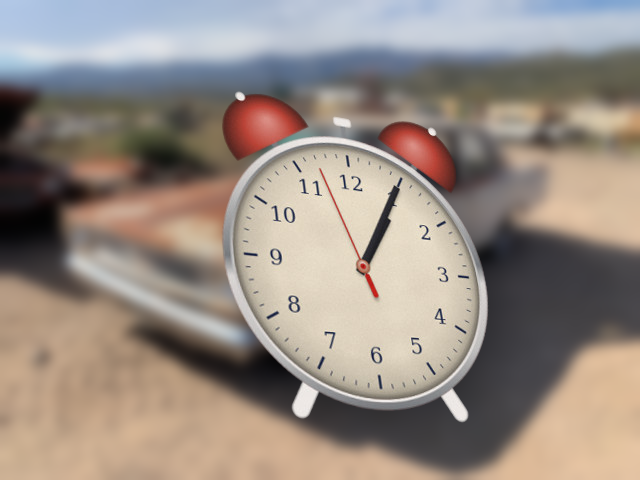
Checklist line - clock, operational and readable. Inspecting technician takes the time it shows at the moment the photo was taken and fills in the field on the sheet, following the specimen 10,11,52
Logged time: 1,04,57
